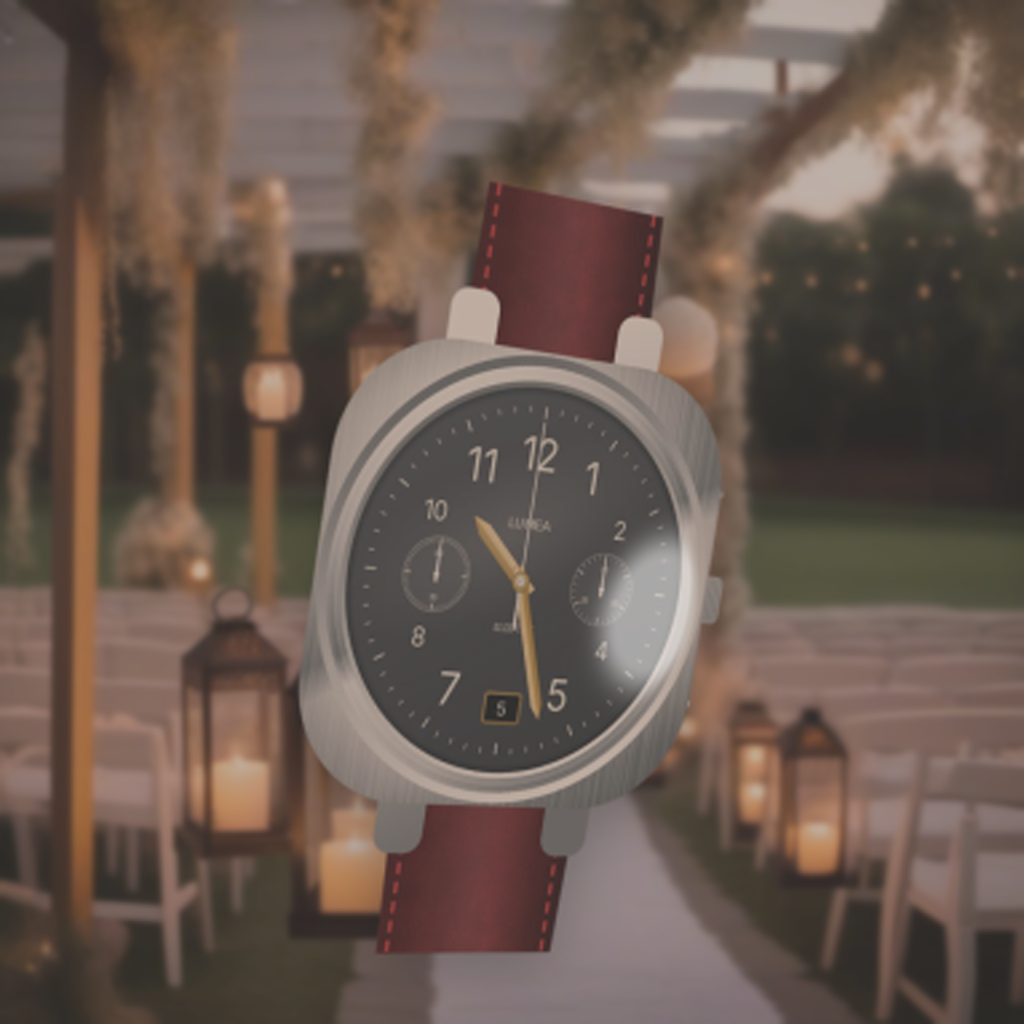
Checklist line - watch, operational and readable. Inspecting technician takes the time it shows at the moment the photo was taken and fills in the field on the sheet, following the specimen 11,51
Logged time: 10,27
